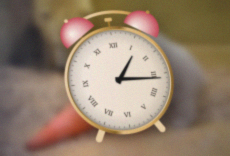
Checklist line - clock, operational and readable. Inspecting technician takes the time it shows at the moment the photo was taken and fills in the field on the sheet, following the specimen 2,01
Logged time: 1,16
